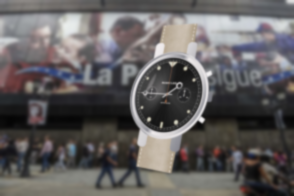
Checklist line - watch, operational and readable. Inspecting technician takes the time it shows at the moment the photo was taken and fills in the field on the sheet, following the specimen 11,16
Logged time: 1,45
